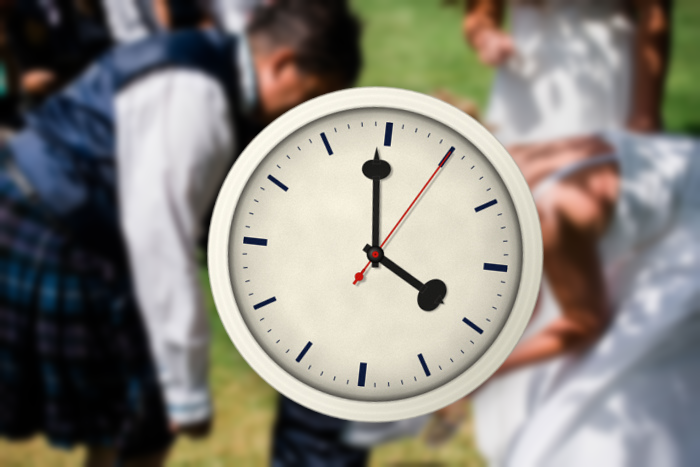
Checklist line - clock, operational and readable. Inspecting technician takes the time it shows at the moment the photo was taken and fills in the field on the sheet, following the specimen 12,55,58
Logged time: 3,59,05
